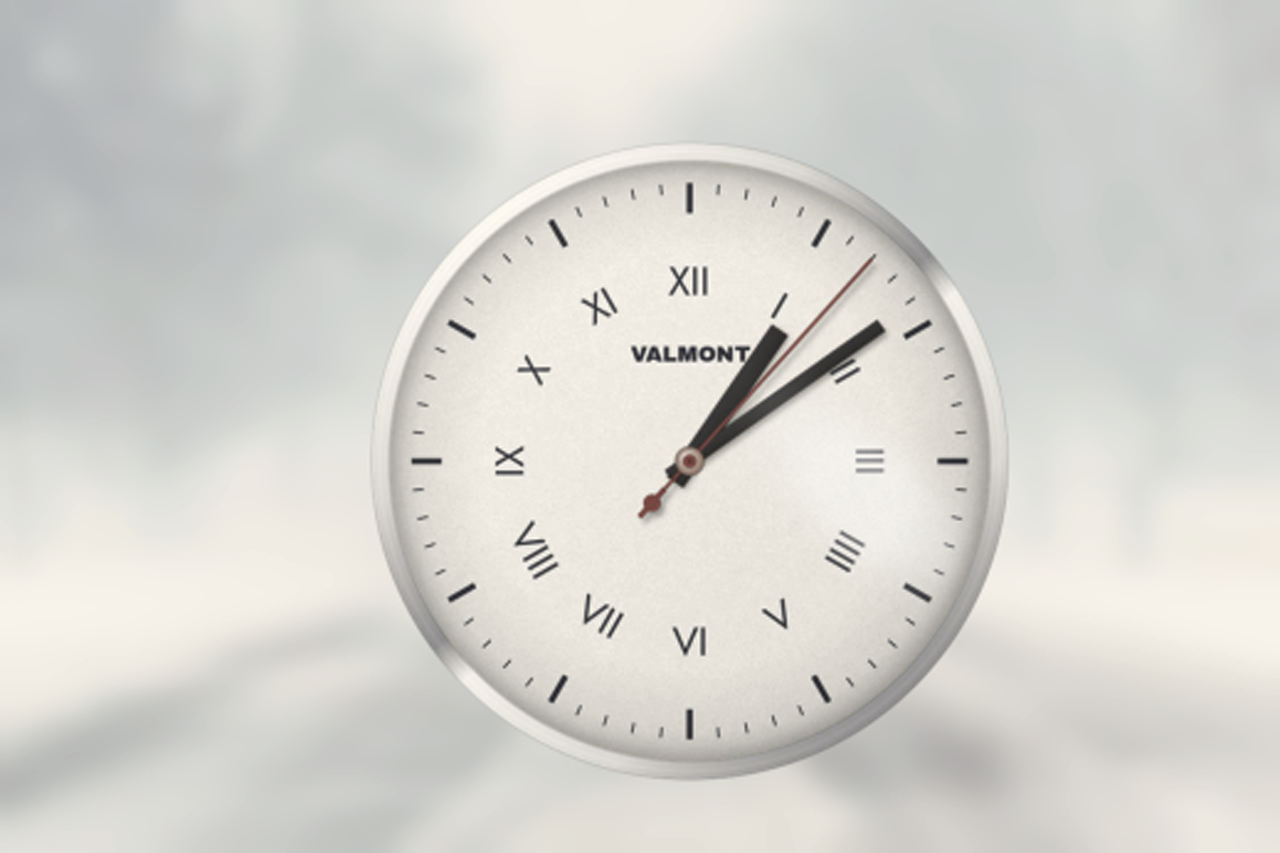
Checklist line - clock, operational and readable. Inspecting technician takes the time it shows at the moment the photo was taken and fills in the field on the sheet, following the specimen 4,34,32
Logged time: 1,09,07
